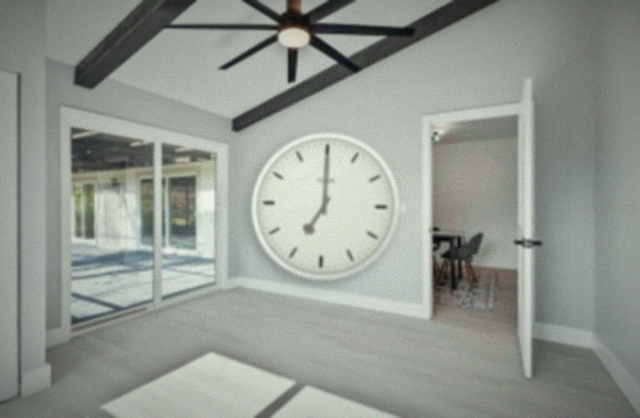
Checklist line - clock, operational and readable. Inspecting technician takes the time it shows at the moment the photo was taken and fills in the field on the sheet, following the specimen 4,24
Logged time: 7,00
